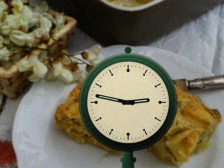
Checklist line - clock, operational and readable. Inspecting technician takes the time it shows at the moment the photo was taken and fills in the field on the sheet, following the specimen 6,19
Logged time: 2,47
